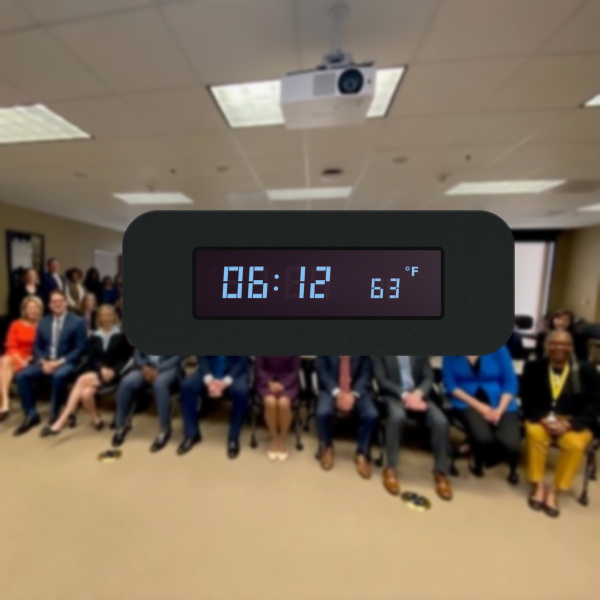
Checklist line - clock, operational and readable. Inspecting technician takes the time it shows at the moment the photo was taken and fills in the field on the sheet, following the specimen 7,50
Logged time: 6,12
